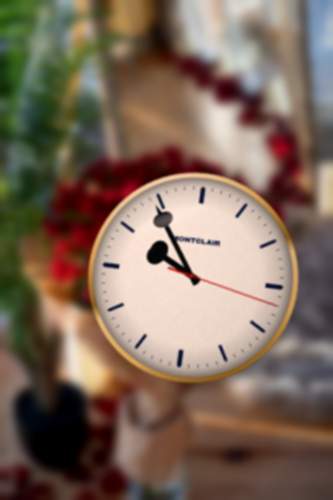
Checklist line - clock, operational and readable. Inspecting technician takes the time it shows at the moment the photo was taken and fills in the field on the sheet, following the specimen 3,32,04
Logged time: 9,54,17
